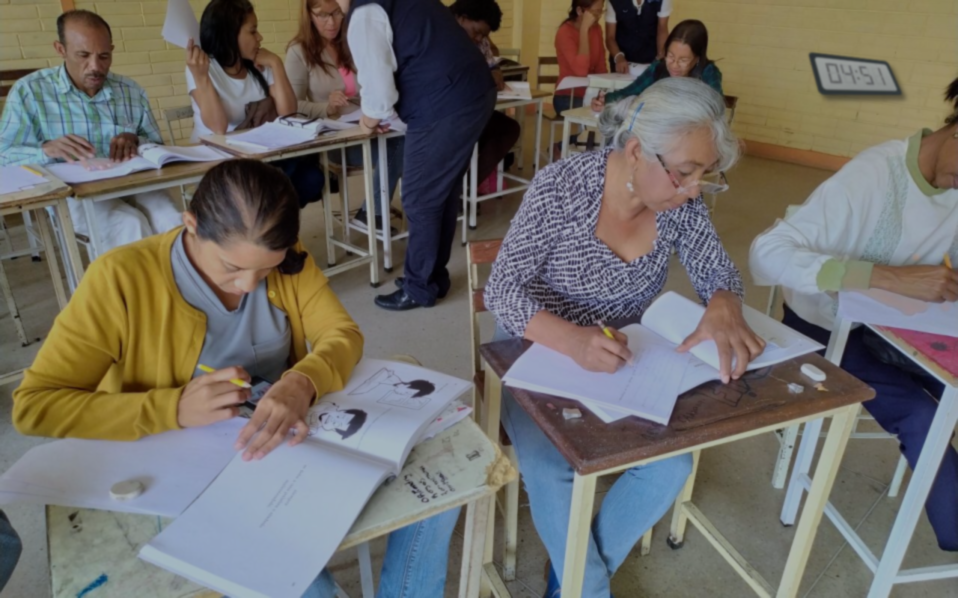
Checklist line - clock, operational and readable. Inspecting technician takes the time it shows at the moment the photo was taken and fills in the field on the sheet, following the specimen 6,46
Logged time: 4,51
